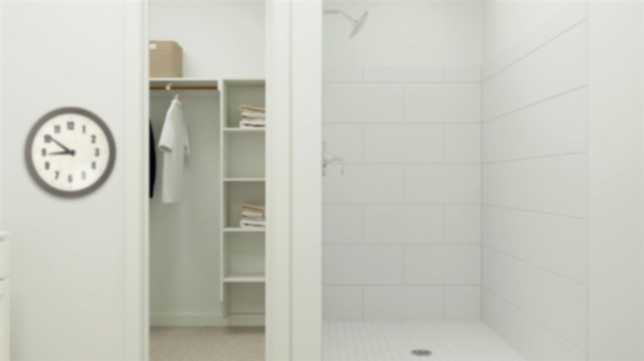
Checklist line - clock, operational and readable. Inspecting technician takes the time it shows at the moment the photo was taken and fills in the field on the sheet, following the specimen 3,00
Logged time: 8,51
